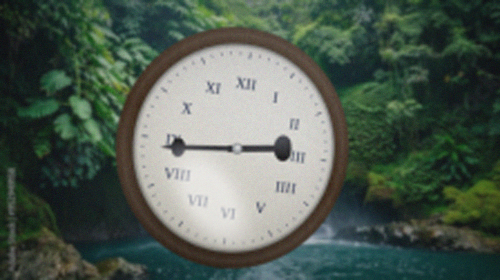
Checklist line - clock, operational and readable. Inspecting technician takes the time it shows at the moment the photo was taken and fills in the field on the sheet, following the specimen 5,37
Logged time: 2,44
